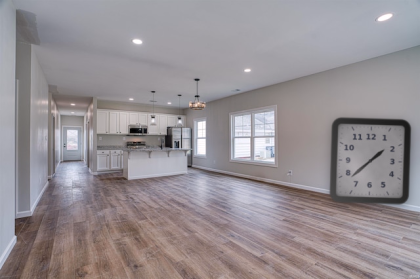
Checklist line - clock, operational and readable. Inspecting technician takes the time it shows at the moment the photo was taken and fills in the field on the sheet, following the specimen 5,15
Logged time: 1,38
